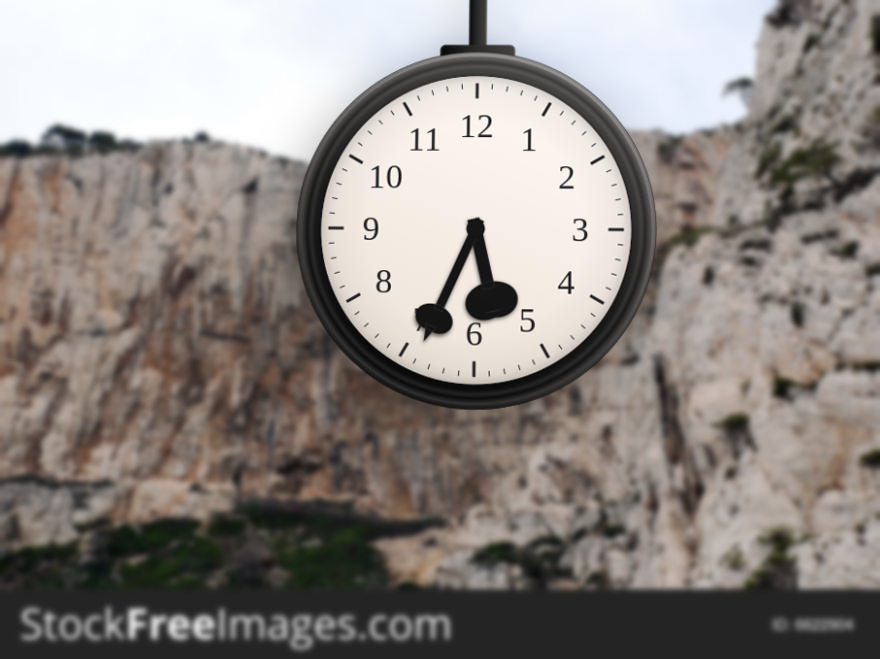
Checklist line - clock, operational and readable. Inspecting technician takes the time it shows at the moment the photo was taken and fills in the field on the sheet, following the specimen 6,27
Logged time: 5,34
